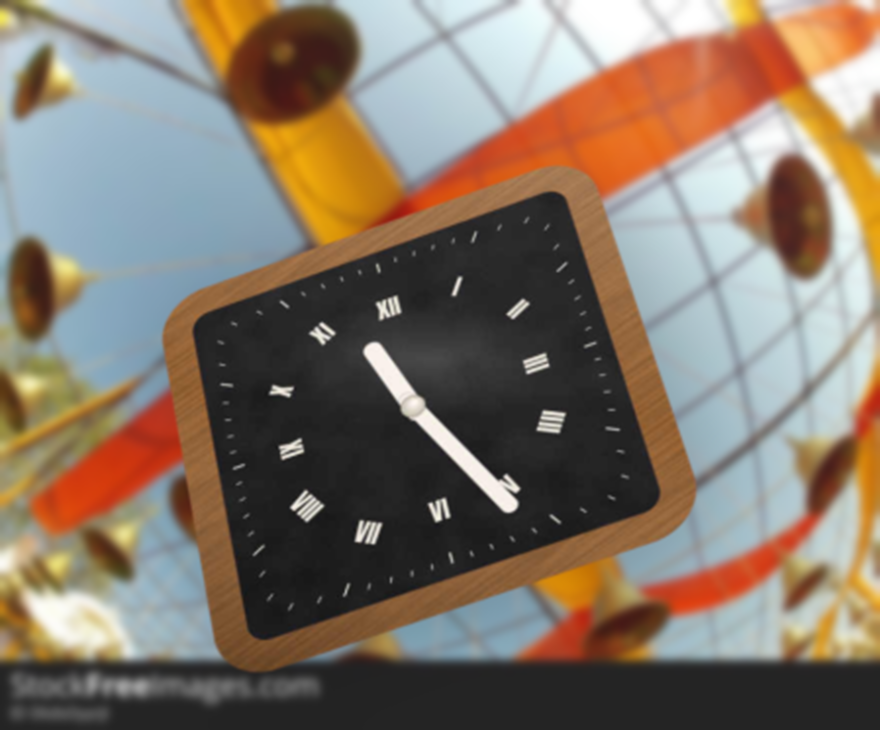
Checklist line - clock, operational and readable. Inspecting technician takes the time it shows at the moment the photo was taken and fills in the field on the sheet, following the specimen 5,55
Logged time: 11,26
